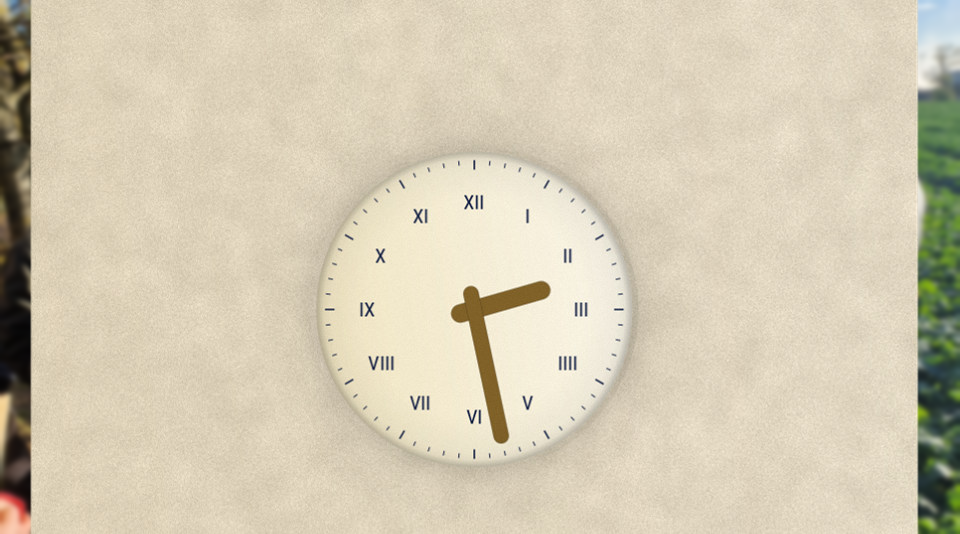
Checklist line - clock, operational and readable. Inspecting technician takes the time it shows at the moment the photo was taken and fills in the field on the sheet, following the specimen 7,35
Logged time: 2,28
